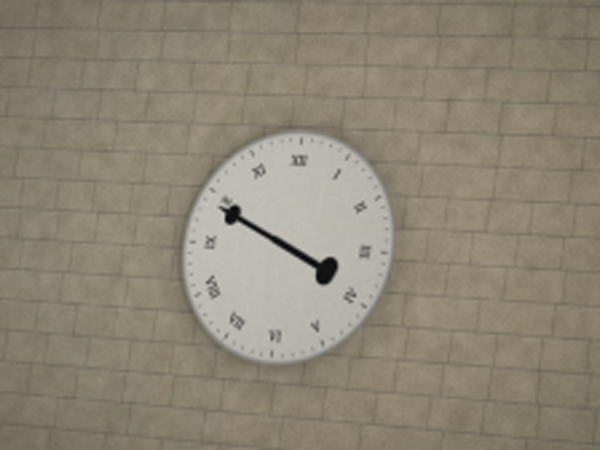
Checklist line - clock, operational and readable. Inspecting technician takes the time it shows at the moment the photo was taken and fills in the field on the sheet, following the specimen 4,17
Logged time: 3,49
